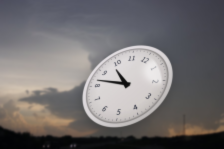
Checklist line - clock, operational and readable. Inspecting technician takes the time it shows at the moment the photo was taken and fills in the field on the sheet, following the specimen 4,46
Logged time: 9,42
